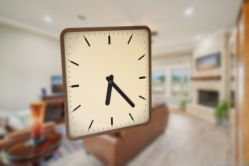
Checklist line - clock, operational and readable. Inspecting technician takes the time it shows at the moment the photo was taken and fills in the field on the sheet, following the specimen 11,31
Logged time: 6,23
